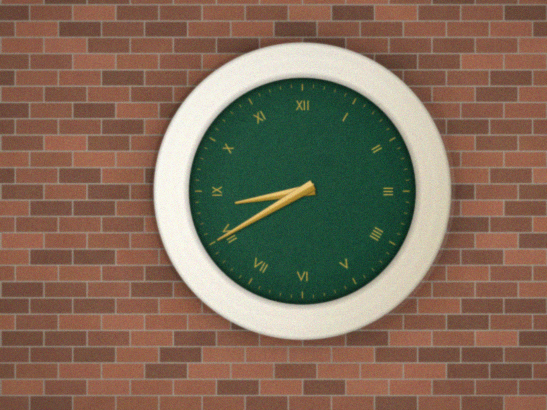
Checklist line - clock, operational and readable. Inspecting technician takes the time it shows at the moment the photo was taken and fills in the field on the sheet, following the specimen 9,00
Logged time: 8,40
